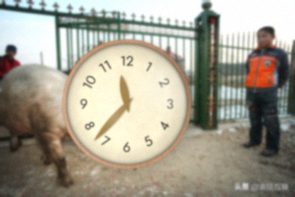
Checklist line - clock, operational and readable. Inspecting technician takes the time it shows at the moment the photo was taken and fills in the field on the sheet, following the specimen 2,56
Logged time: 11,37
